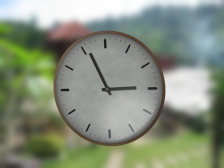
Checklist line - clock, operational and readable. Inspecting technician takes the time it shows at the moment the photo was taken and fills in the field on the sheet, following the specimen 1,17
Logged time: 2,56
